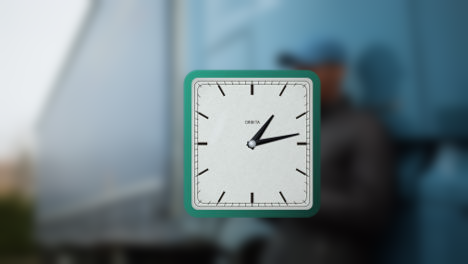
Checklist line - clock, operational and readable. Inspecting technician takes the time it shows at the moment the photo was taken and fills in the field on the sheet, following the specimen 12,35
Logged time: 1,13
